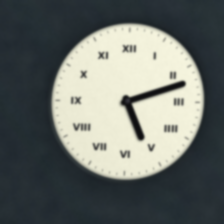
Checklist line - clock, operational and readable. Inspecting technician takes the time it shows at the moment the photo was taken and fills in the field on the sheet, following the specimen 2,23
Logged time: 5,12
